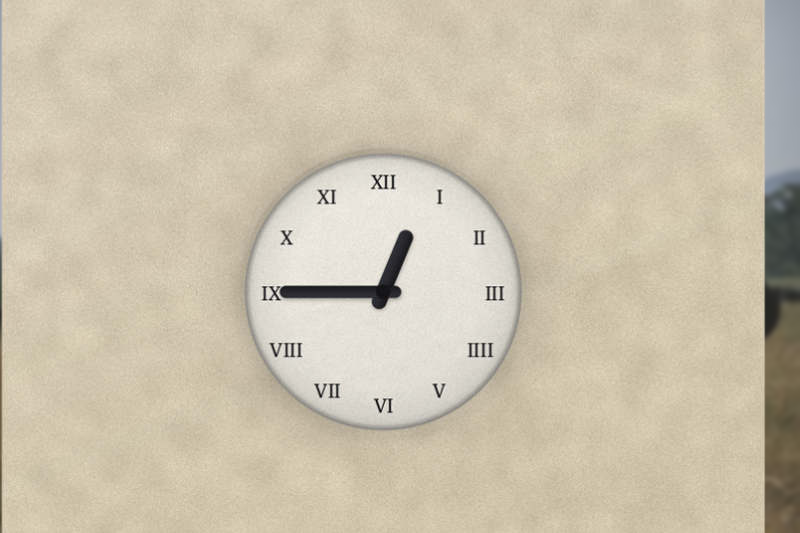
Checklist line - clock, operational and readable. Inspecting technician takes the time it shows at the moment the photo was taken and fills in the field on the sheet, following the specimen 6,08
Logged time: 12,45
